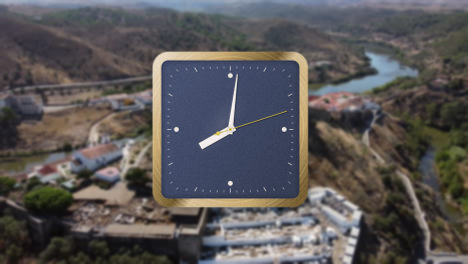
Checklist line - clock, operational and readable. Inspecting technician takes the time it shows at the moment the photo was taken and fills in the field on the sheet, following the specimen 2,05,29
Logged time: 8,01,12
